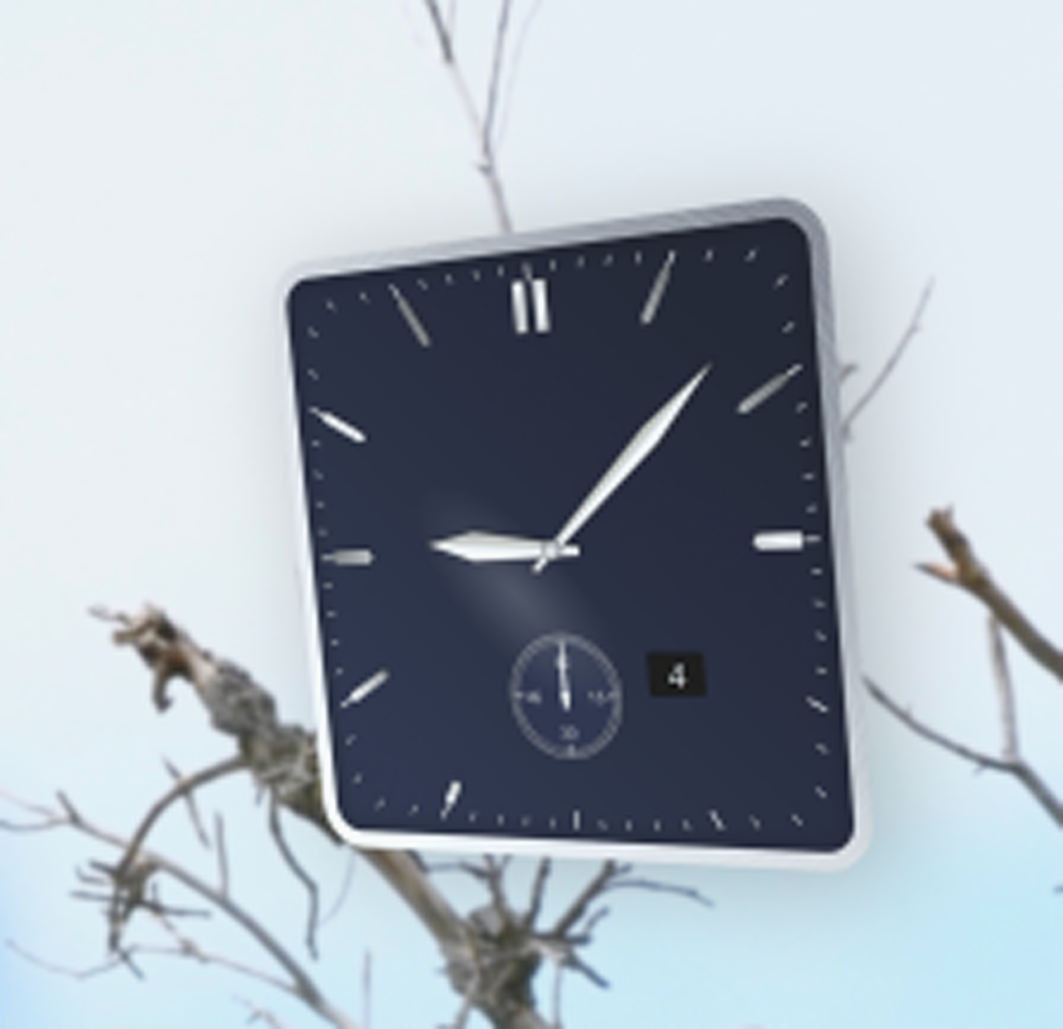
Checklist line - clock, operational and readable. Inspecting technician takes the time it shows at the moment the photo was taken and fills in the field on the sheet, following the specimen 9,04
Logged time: 9,08
